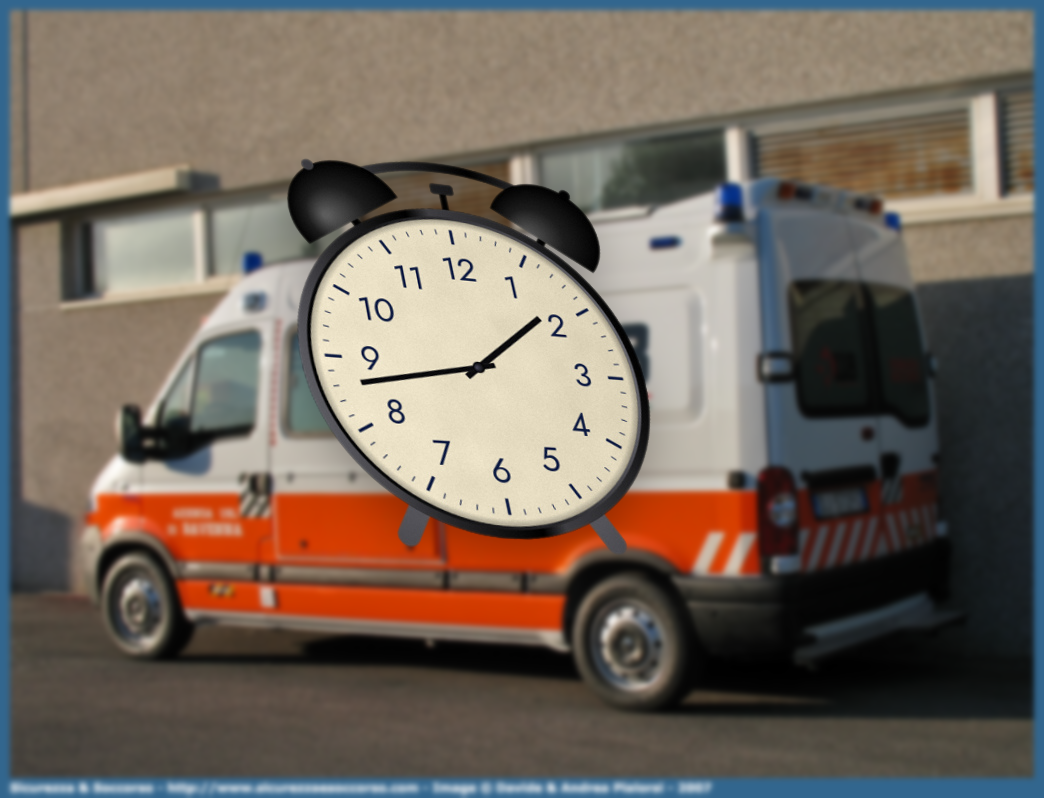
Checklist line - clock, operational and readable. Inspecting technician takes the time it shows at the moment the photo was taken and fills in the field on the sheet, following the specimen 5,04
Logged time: 1,43
